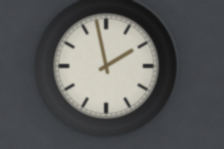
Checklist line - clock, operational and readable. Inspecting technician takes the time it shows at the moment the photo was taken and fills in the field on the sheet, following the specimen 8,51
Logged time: 1,58
